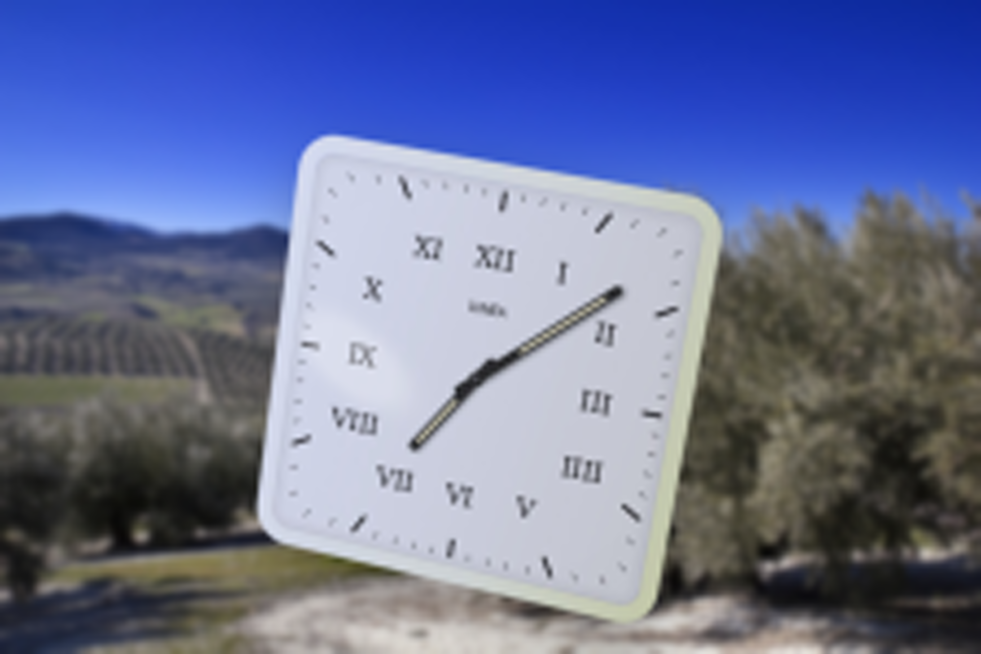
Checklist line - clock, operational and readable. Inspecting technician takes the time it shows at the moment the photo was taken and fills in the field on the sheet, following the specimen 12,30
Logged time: 7,08
